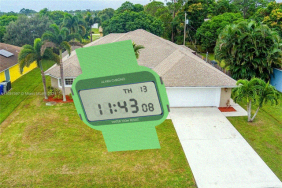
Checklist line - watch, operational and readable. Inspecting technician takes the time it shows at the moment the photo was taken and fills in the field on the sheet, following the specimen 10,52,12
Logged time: 11,43,08
